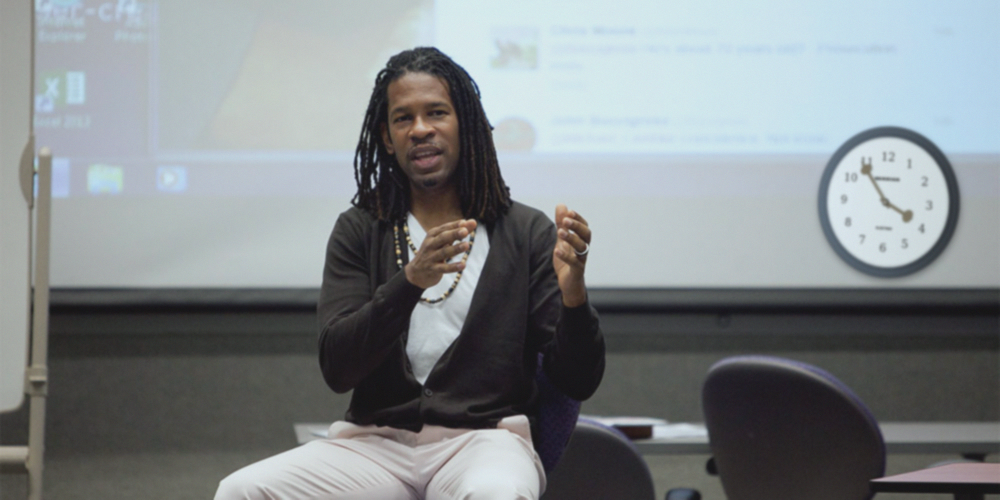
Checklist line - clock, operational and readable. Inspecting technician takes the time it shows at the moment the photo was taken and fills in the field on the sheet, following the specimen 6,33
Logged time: 3,54
